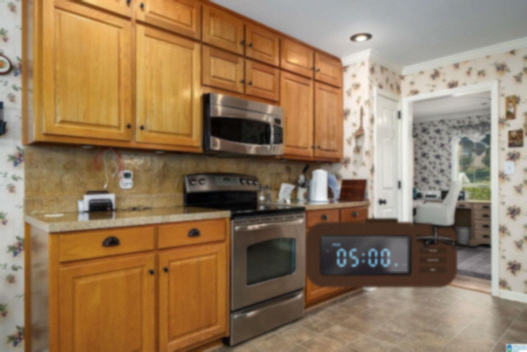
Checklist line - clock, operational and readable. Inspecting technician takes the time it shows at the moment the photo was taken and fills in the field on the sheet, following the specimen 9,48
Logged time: 5,00
